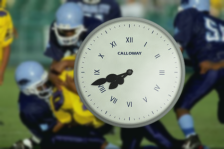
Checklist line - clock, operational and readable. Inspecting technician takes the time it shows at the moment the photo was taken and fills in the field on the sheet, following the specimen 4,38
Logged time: 7,42
